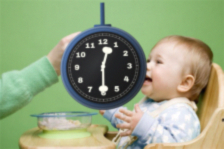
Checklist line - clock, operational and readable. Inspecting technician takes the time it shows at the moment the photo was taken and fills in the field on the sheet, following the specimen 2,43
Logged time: 12,30
